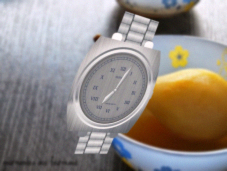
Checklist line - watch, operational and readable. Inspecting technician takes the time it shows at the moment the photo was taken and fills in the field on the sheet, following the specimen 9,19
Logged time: 7,03
